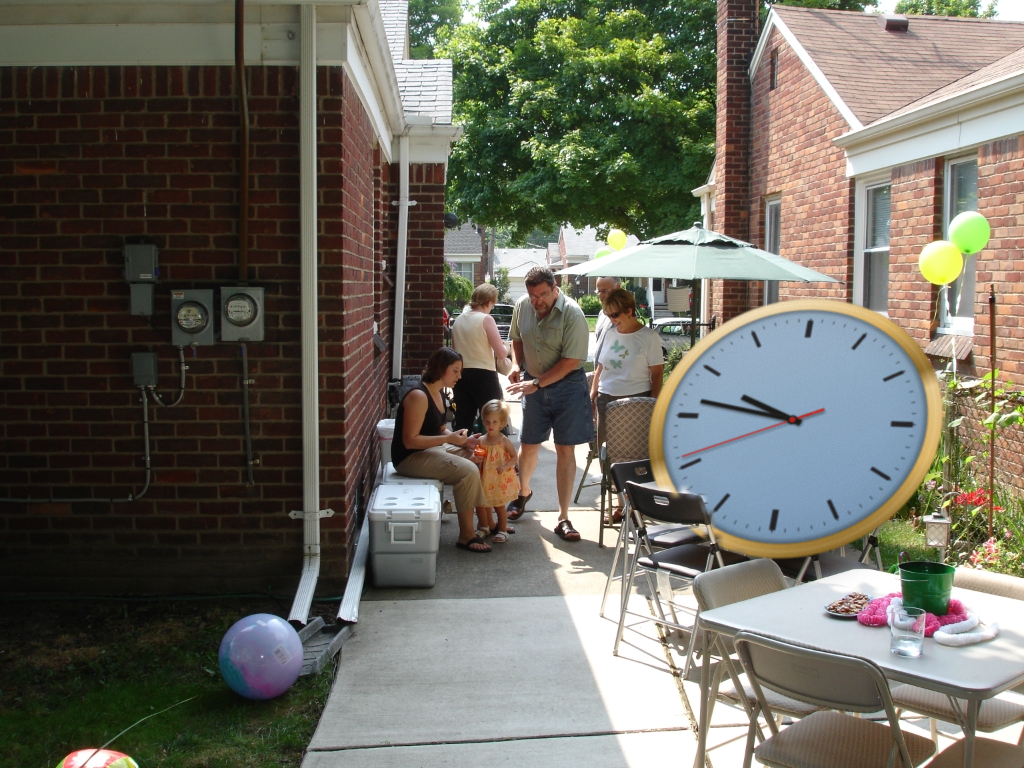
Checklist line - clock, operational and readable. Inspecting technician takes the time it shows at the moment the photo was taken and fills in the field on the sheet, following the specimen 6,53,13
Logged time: 9,46,41
